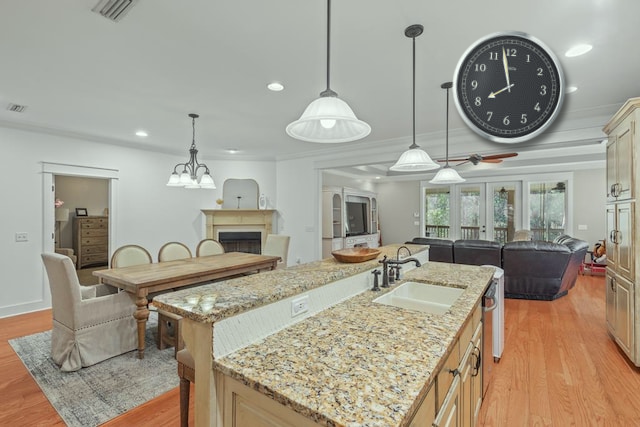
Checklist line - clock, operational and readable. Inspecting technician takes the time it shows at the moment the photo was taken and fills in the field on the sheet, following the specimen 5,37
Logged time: 7,58
